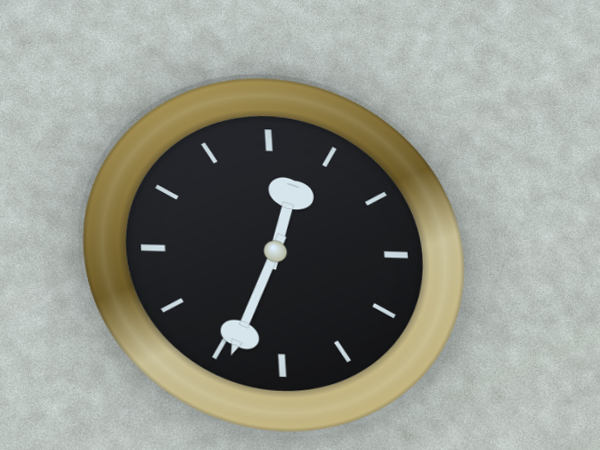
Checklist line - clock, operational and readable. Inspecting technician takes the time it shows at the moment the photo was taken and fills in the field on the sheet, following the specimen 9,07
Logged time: 12,34
